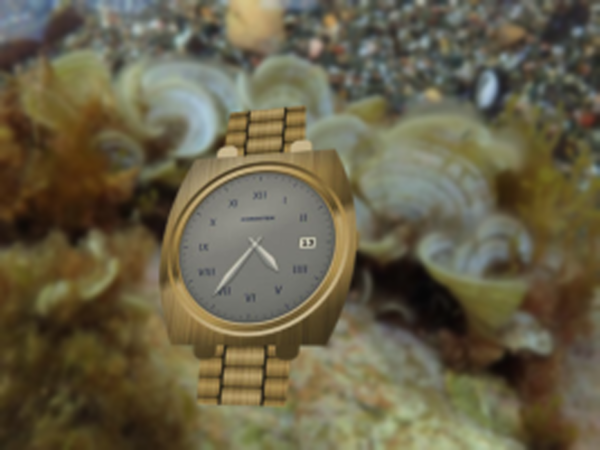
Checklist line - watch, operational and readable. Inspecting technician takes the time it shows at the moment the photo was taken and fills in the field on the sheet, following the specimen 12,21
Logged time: 4,36
